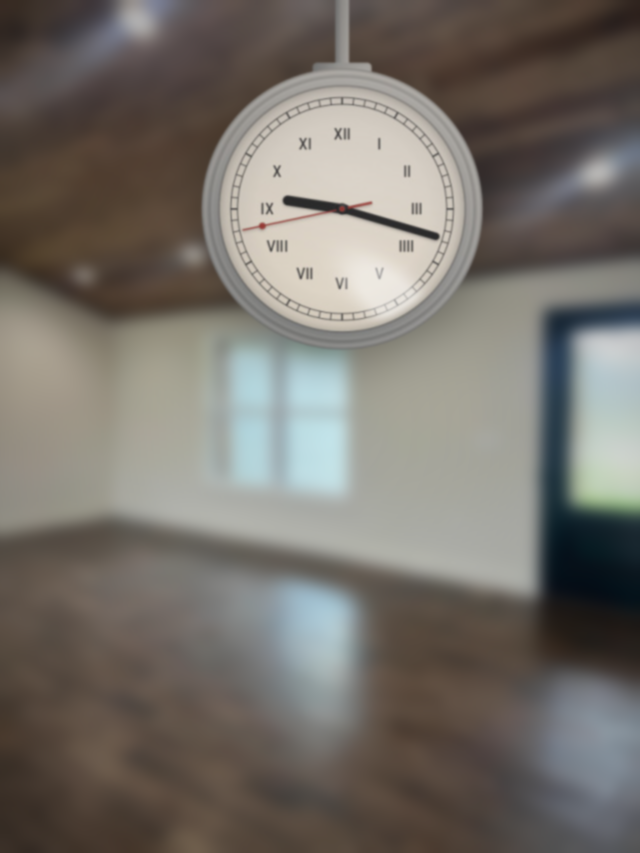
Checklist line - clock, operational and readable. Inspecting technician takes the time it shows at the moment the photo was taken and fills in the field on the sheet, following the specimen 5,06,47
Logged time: 9,17,43
